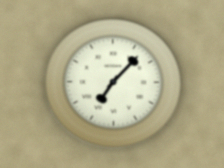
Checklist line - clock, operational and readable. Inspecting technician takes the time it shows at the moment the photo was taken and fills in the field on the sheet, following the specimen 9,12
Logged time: 7,07
